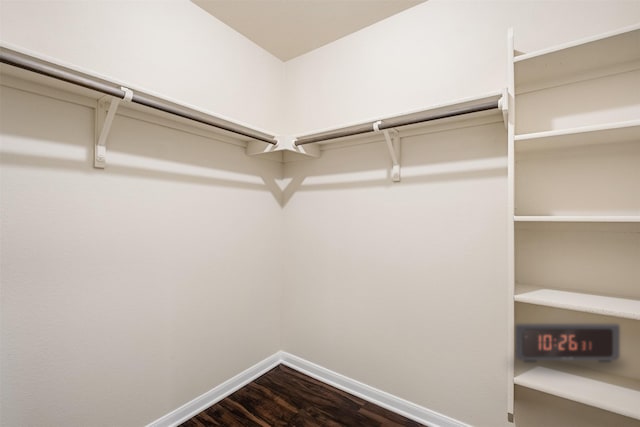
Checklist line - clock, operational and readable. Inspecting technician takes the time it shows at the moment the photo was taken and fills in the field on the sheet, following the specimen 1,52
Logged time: 10,26
